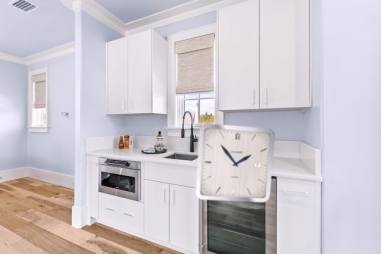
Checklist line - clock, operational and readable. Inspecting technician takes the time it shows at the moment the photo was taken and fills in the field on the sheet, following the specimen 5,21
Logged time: 1,53
